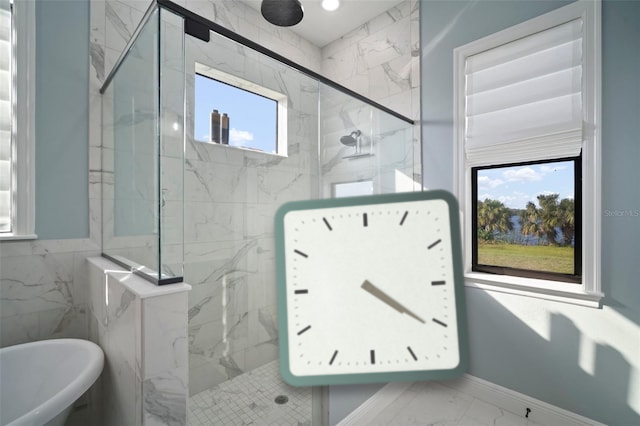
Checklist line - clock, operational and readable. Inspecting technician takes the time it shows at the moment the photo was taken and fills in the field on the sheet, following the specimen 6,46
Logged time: 4,21
